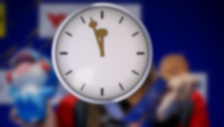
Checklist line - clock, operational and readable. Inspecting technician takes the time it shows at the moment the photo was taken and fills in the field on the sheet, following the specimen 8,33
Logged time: 11,57
